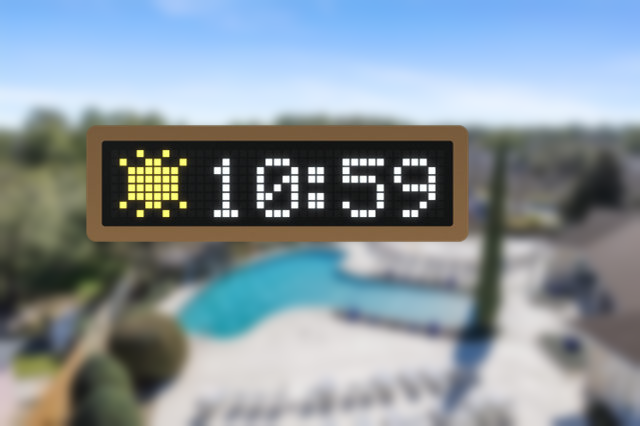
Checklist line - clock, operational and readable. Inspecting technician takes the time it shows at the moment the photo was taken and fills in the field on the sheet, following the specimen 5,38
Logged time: 10,59
